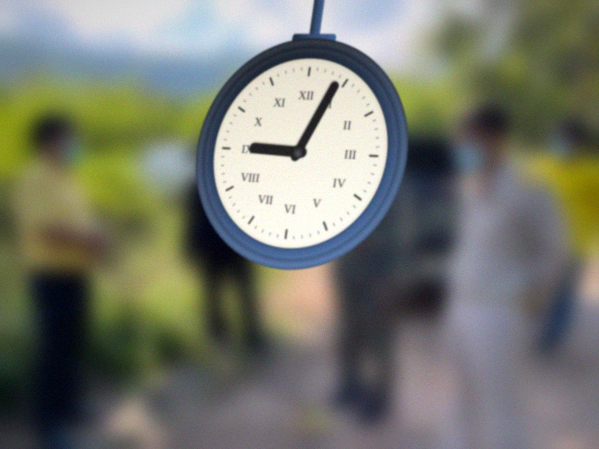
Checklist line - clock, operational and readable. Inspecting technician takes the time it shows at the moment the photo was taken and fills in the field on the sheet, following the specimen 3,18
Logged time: 9,04
